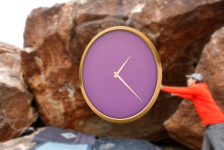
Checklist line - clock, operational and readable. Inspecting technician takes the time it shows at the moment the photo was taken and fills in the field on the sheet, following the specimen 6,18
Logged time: 1,22
